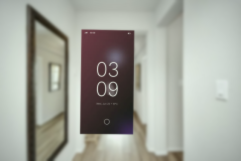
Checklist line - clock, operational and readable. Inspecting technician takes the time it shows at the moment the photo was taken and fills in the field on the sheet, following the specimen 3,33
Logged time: 3,09
